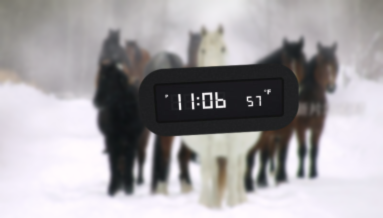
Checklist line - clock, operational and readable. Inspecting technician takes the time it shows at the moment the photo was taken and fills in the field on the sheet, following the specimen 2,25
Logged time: 11,06
